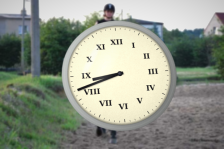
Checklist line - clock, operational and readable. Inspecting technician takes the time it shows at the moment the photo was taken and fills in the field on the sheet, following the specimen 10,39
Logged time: 8,42
